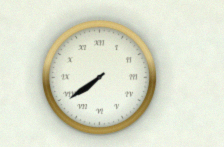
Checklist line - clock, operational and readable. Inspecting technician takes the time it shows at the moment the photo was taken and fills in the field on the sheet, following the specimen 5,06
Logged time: 7,39
